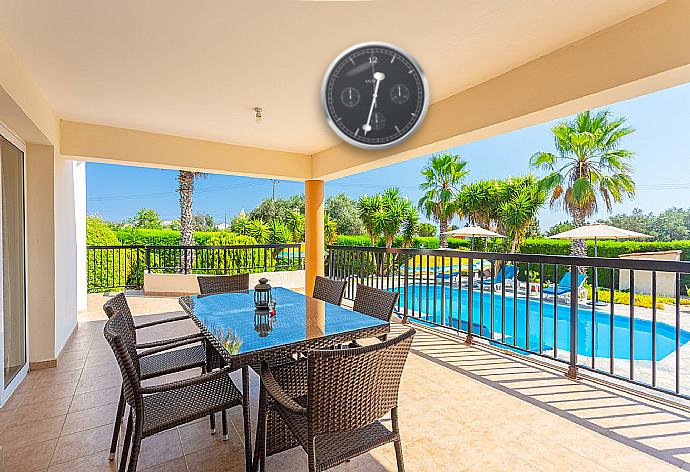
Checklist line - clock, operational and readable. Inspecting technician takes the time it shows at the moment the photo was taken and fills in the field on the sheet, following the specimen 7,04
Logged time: 12,33
